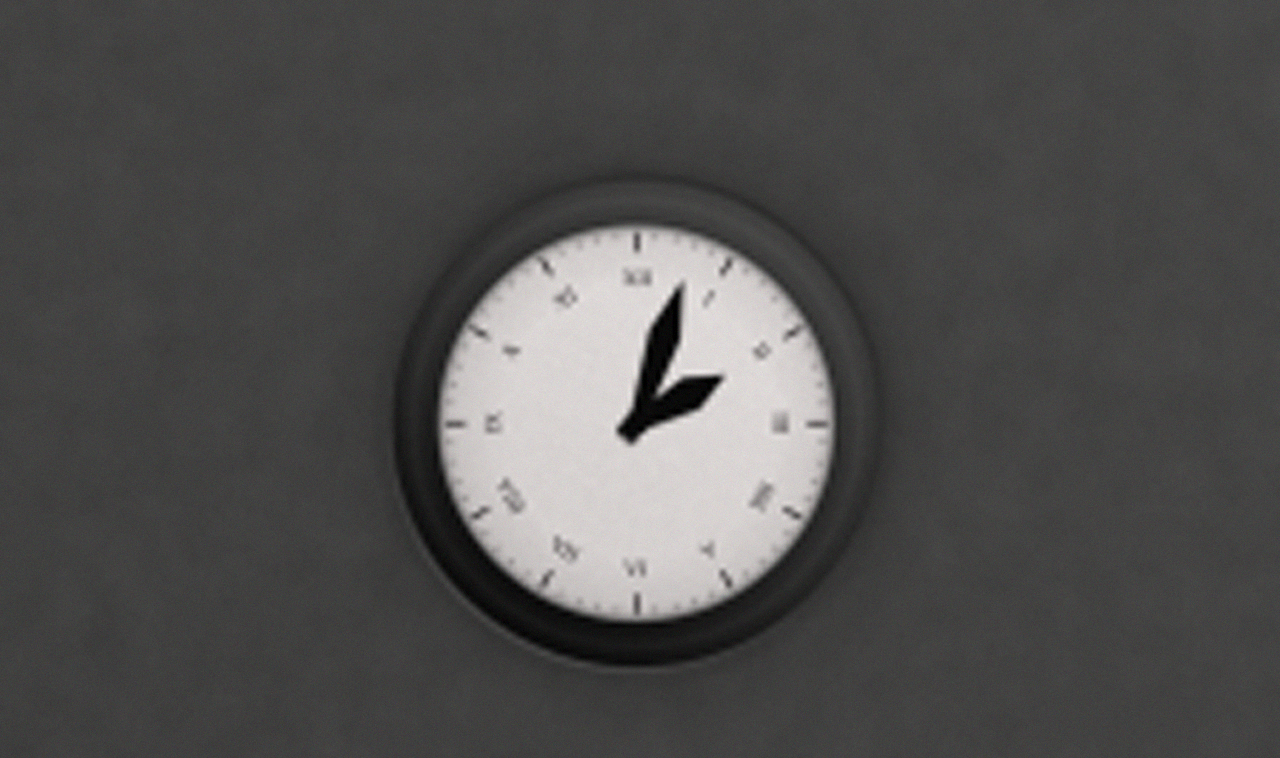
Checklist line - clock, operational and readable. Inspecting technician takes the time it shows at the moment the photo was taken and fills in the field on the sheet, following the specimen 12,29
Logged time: 2,03
